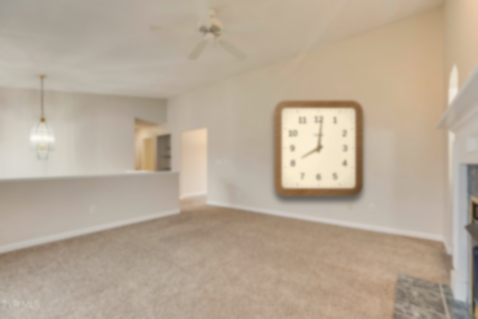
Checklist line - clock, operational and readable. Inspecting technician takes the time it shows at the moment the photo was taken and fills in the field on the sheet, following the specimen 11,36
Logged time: 8,01
